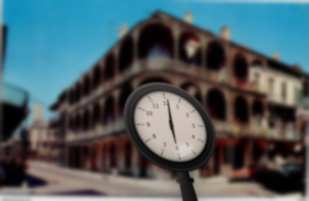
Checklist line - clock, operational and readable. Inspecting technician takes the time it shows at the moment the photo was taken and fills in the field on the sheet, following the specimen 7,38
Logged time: 6,01
